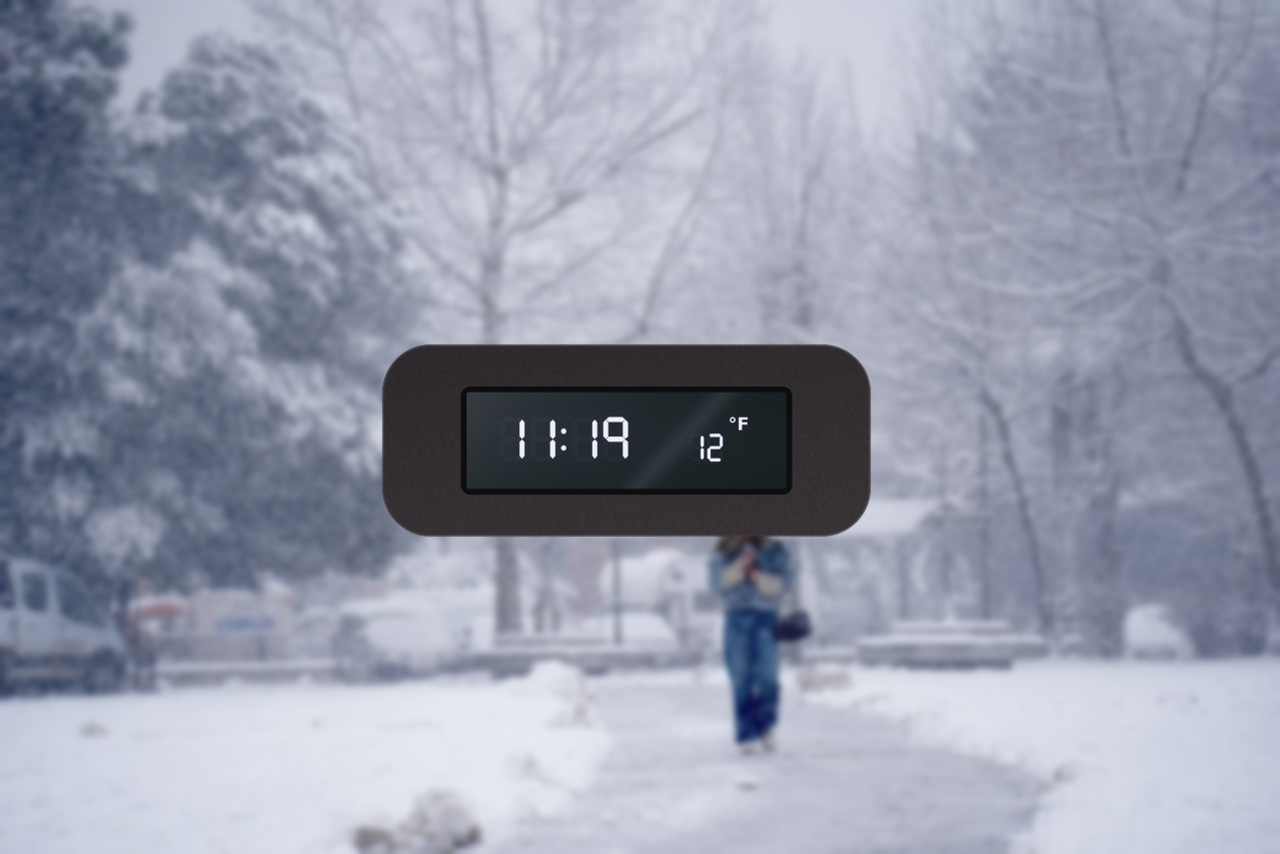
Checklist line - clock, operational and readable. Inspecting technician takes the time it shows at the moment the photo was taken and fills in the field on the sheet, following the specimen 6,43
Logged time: 11,19
